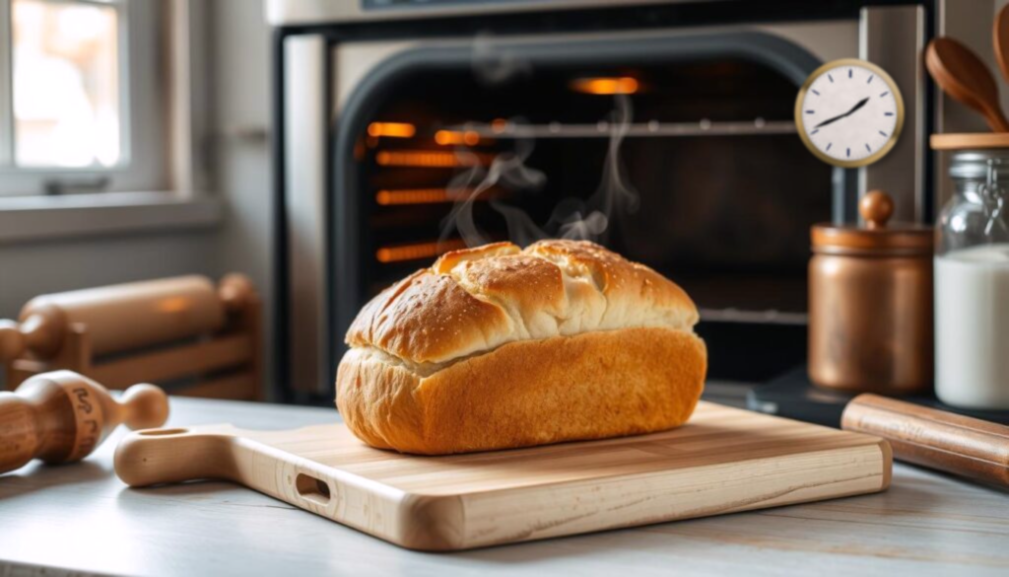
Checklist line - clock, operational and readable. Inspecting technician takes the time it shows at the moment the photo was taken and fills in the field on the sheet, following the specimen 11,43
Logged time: 1,41
